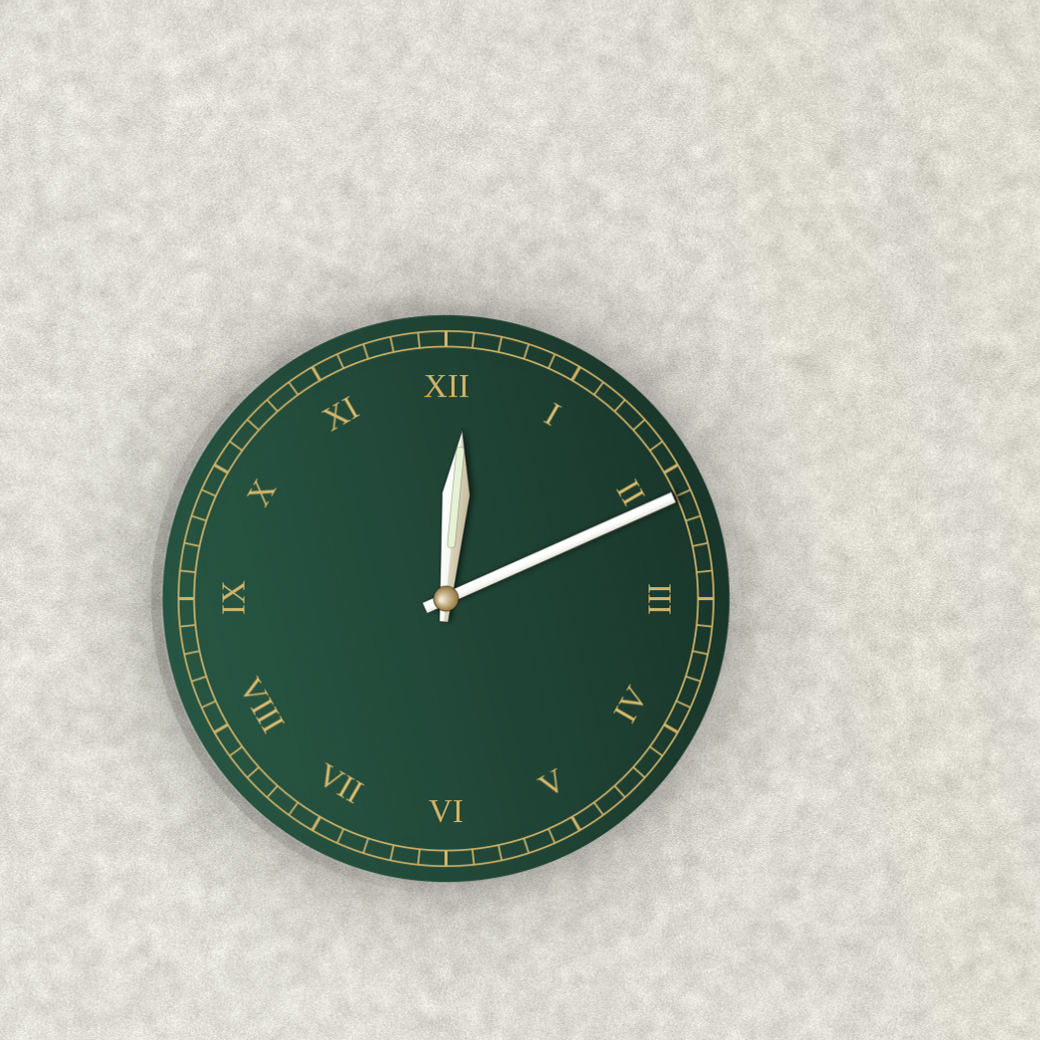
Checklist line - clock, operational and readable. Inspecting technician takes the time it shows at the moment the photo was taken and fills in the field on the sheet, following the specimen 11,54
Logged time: 12,11
